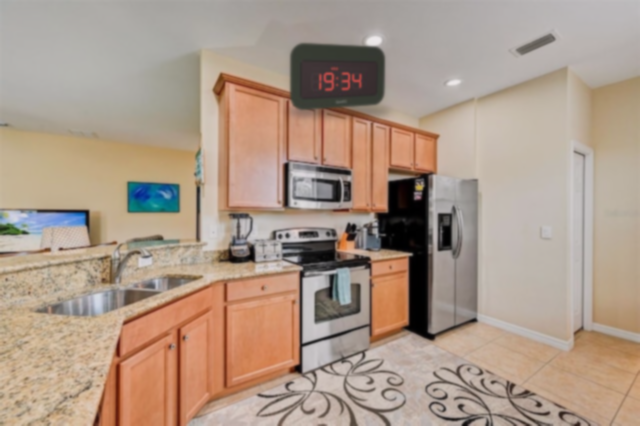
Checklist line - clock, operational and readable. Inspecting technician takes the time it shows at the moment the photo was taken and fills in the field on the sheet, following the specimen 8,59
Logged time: 19,34
